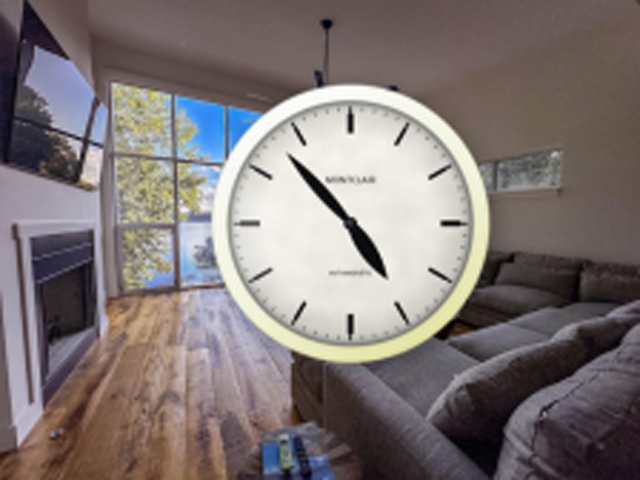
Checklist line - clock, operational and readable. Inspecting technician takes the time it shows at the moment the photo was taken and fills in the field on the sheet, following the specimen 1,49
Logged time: 4,53
